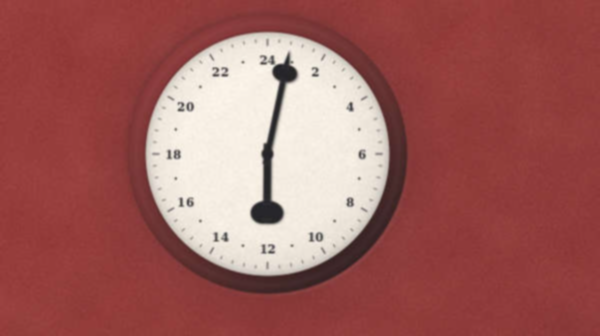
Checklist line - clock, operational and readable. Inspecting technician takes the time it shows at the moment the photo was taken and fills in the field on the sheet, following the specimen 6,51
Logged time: 12,02
